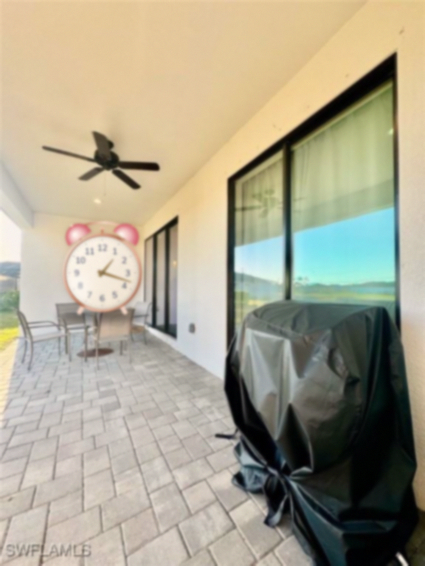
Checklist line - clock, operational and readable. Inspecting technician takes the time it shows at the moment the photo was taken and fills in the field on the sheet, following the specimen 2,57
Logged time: 1,18
